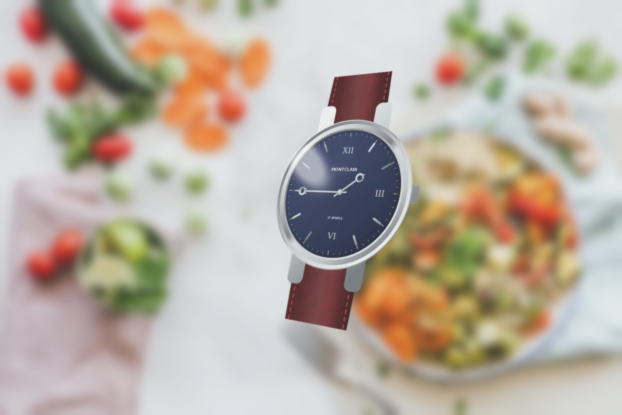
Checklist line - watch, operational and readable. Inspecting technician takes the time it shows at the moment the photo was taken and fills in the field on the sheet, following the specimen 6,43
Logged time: 1,45
